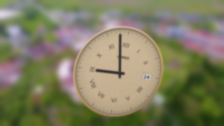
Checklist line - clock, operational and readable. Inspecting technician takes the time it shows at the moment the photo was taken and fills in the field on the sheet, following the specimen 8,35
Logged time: 8,58
